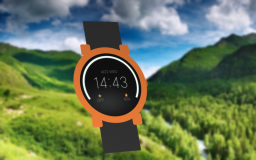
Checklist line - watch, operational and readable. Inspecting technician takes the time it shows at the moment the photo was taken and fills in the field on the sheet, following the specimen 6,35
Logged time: 14,43
